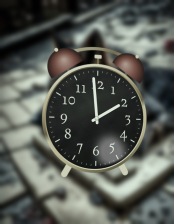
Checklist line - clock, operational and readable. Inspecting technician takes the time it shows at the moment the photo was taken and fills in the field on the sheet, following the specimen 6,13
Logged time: 1,59
